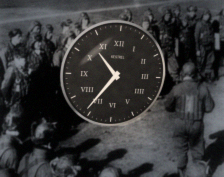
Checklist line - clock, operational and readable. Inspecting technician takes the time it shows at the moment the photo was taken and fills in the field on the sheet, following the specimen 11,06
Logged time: 10,36
